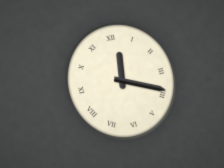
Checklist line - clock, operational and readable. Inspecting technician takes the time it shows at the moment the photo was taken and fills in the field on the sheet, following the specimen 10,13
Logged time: 12,19
